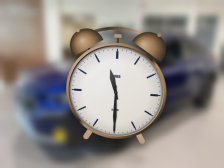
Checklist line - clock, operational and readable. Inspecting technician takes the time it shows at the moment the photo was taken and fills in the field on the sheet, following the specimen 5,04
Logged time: 11,30
